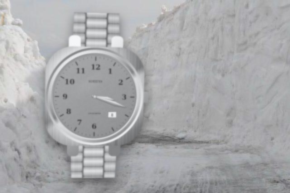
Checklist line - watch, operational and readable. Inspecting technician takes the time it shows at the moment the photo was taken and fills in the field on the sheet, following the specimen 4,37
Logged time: 3,18
